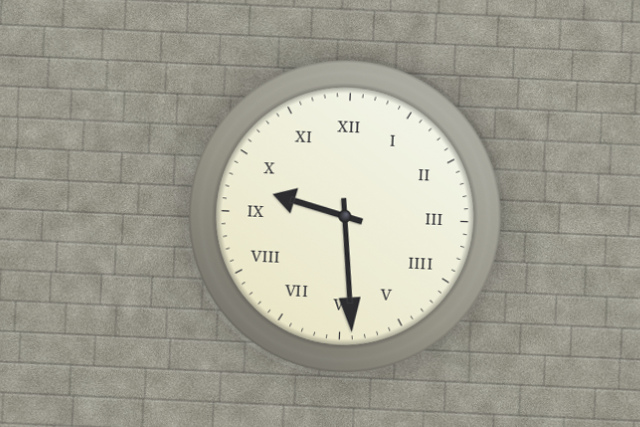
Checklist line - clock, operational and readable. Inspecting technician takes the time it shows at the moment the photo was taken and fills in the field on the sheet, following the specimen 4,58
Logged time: 9,29
